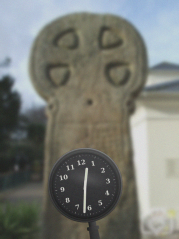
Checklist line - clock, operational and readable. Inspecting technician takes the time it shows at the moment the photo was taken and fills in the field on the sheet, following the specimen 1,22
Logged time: 12,32
